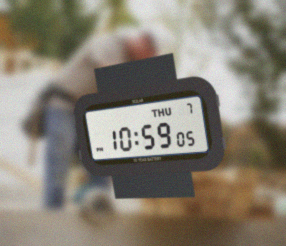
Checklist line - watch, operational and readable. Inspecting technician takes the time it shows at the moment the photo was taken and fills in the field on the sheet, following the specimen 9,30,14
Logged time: 10,59,05
